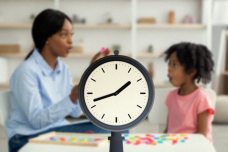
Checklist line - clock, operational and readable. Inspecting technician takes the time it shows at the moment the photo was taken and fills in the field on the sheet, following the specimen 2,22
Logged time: 1,42
